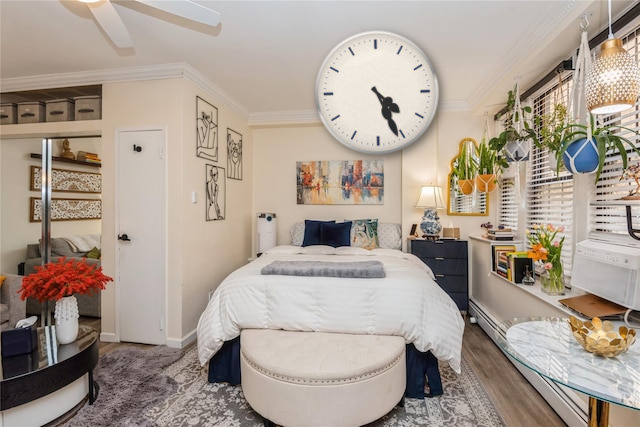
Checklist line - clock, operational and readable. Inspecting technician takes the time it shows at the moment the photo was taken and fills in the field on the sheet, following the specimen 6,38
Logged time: 4,26
